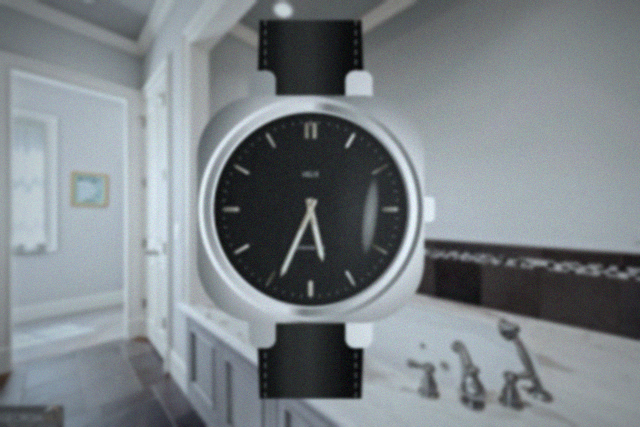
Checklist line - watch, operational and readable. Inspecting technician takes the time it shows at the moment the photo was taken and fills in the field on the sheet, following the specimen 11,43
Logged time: 5,34
